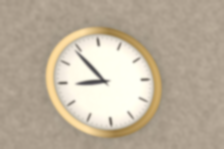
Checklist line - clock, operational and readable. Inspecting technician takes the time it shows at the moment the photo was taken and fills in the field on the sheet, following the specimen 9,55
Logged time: 8,54
